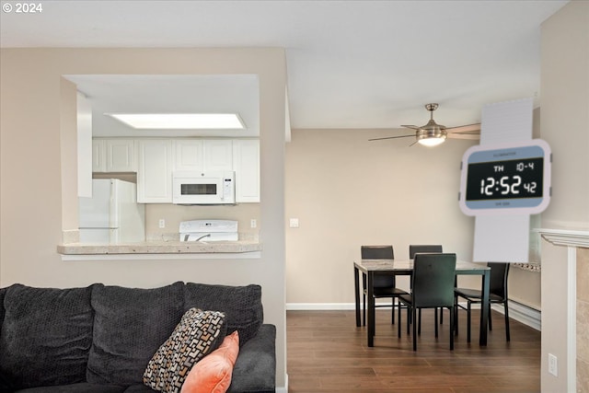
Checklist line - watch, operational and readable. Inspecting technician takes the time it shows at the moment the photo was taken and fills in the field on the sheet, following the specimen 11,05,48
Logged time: 12,52,42
